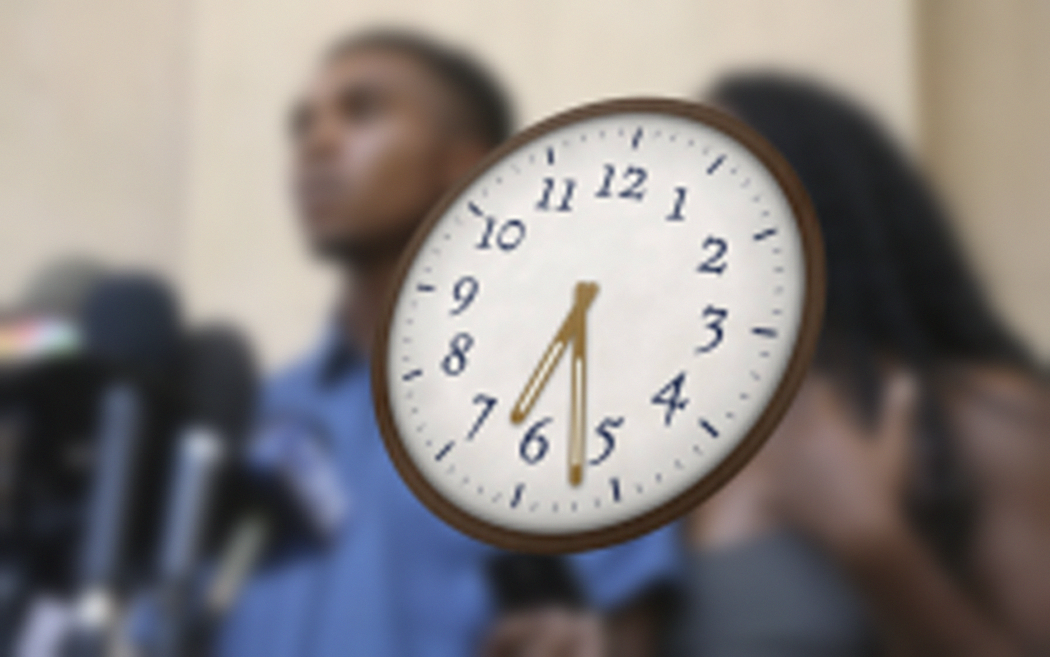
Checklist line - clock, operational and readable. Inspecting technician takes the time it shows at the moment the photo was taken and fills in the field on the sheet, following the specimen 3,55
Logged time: 6,27
